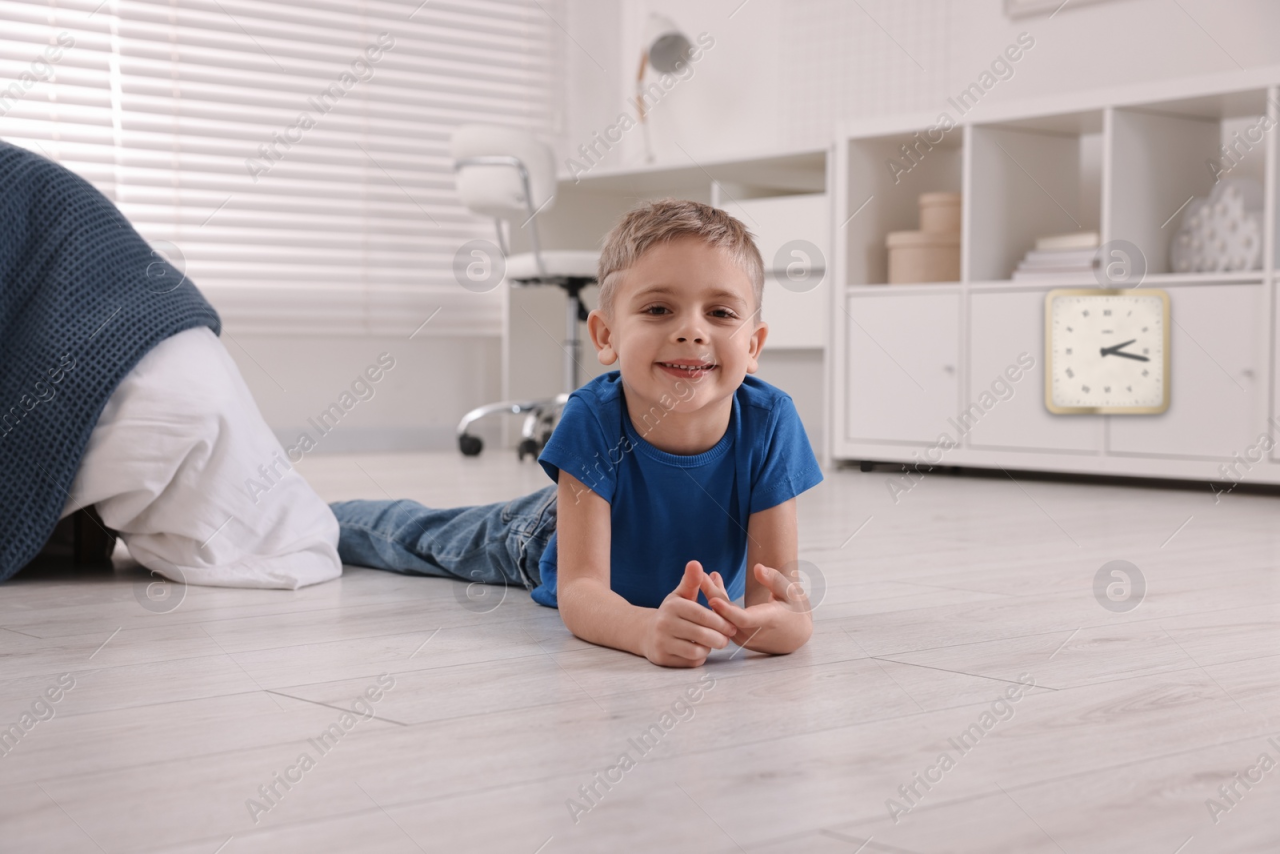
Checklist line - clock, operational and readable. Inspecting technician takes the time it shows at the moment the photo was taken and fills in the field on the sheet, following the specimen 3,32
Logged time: 2,17
